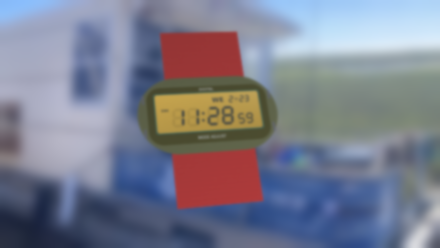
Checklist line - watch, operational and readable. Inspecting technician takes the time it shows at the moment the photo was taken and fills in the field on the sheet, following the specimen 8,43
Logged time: 11,28
